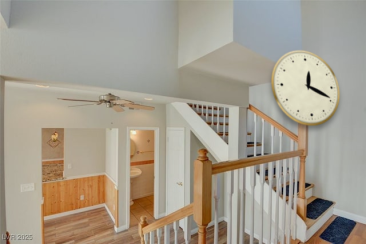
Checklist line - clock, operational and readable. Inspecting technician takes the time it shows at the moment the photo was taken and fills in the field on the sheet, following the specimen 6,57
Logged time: 12,19
